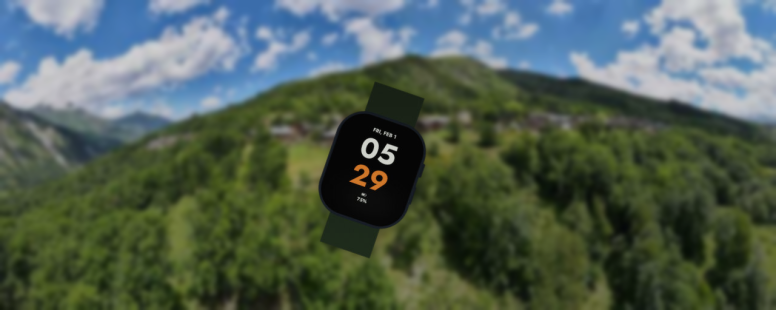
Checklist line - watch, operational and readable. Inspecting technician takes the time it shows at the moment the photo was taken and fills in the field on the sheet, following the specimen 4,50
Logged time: 5,29
